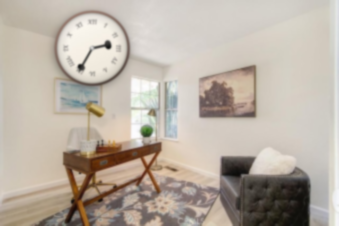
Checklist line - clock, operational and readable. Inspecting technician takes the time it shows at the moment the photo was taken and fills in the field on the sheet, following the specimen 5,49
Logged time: 2,35
